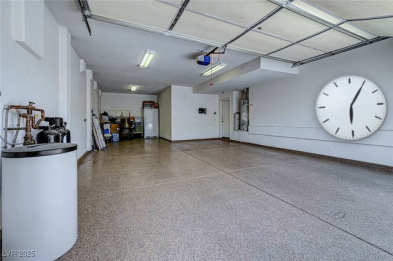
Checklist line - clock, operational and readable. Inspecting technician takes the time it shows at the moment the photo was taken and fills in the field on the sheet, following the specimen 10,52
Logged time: 6,05
